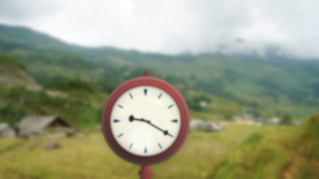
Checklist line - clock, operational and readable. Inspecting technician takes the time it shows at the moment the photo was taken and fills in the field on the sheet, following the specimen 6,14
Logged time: 9,20
